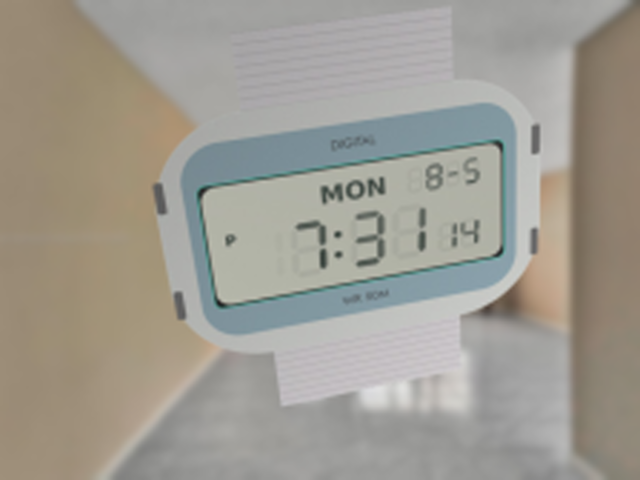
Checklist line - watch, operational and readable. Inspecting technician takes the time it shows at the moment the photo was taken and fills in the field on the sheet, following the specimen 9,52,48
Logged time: 7,31,14
